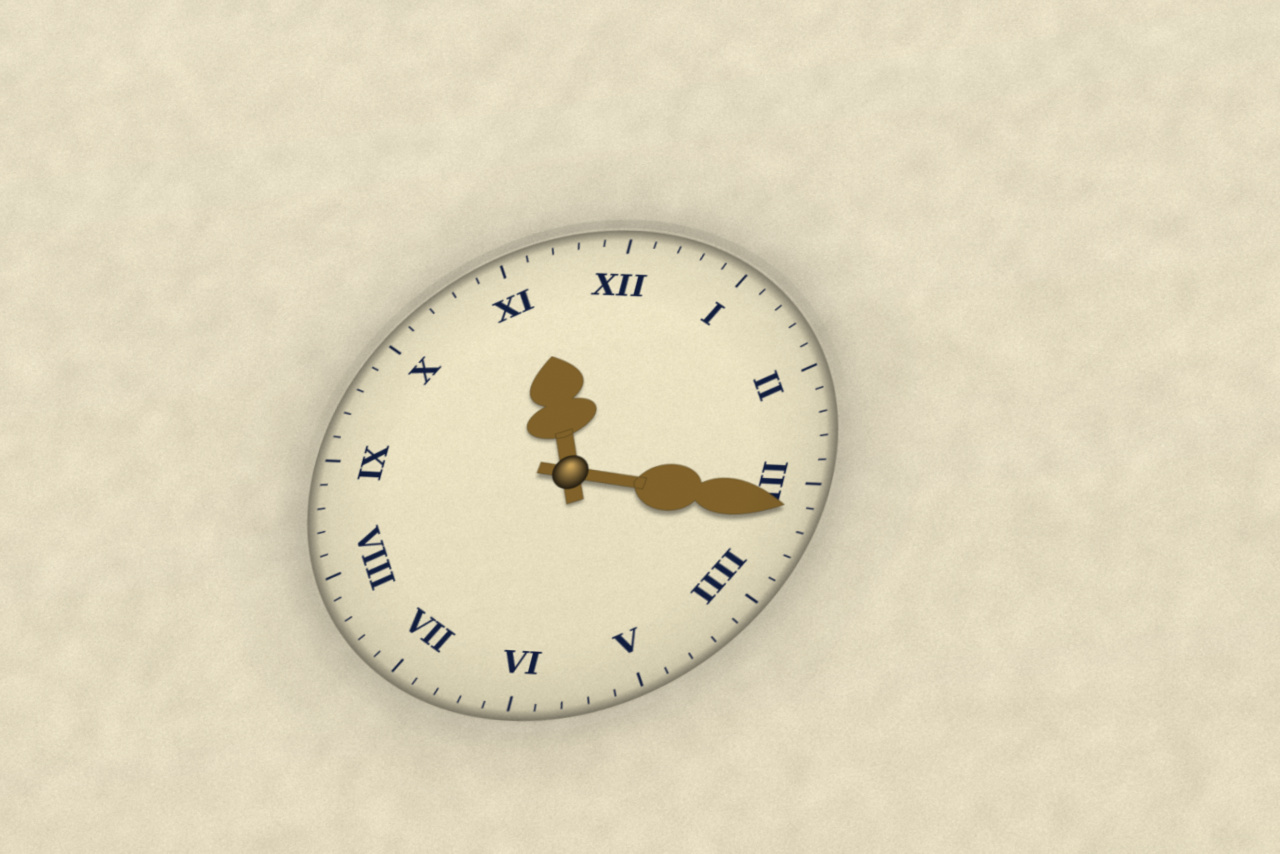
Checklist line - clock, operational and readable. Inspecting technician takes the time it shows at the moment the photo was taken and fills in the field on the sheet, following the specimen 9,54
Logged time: 11,16
